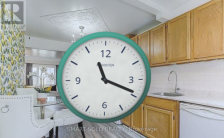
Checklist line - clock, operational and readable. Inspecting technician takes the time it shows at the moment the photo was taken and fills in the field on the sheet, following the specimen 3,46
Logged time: 11,19
